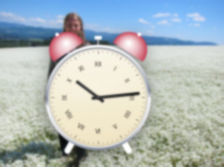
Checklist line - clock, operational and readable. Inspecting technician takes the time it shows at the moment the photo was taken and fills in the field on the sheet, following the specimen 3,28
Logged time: 10,14
